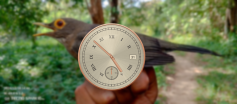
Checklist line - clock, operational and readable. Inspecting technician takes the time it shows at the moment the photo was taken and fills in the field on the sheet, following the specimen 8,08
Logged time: 4,52
